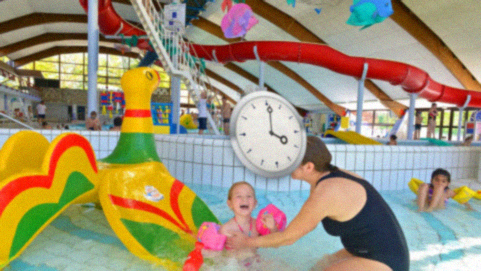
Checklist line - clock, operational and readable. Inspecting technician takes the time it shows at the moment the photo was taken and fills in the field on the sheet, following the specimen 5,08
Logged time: 4,01
